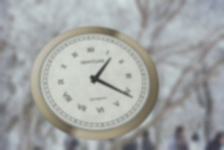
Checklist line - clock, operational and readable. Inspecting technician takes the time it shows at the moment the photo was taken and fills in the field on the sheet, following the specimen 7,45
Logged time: 1,21
